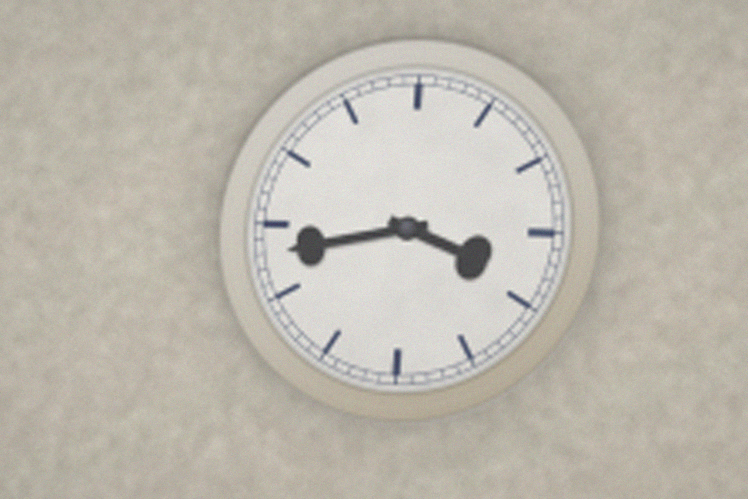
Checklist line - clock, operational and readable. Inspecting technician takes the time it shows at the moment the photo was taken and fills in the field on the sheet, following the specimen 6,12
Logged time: 3,43
